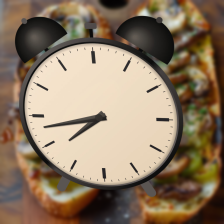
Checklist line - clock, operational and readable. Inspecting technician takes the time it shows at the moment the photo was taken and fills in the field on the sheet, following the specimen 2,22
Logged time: 7,43
